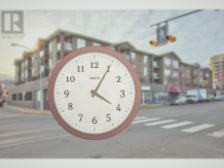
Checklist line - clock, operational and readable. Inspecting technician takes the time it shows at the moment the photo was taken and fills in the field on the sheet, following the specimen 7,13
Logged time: 4,05
